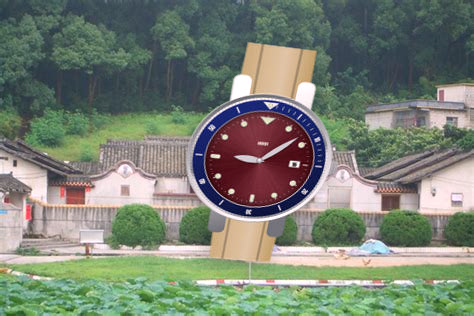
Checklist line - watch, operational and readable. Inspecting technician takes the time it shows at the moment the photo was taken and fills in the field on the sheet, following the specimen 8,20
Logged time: 9,08
